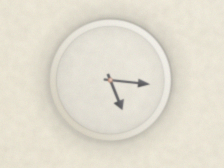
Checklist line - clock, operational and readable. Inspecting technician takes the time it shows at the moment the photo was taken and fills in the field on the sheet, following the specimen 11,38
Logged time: 5,16
